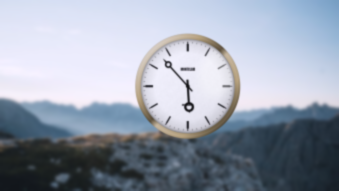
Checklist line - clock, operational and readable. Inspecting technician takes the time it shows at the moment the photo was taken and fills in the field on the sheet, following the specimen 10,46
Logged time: 5,53
